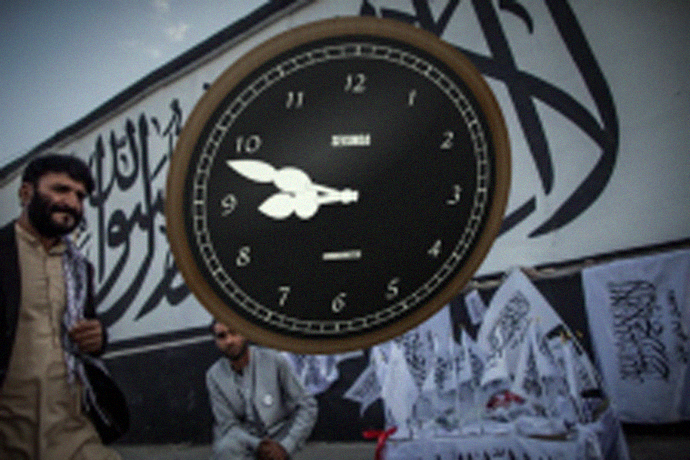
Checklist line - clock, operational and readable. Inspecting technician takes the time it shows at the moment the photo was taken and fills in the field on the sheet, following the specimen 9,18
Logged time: 8,48
